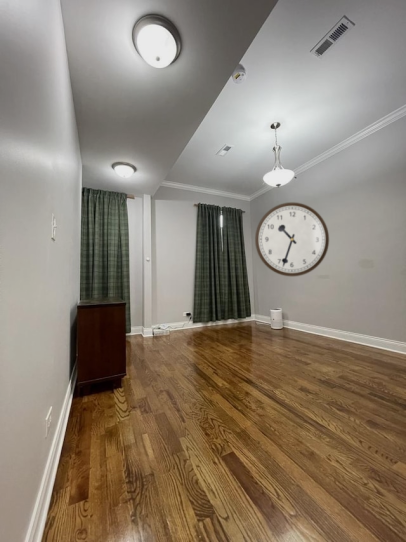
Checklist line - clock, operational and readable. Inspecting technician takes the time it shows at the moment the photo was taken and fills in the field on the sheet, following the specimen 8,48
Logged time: 10,33
